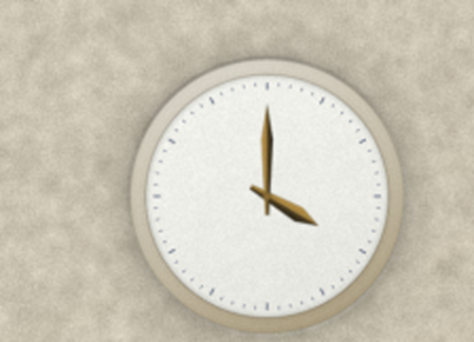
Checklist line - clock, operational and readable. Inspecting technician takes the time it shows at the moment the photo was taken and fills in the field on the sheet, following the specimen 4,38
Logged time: 4,00
